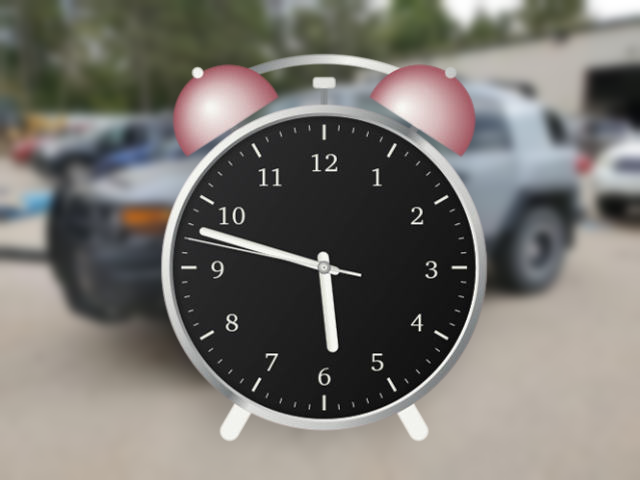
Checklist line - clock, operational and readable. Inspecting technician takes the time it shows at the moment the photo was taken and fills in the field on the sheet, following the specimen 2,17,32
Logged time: 5,47,47
